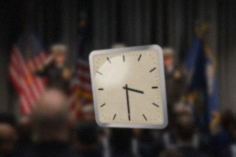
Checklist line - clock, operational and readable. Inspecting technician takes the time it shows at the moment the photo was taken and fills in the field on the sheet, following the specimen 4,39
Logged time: 3,30
